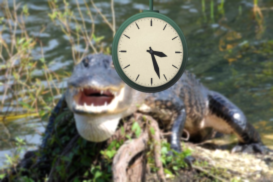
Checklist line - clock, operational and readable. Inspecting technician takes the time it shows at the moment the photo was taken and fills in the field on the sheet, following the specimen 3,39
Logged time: 3,27
